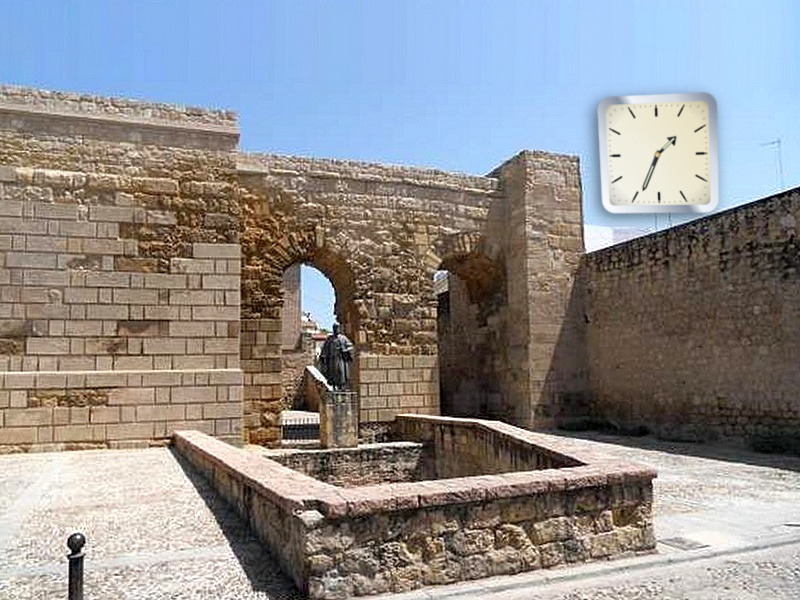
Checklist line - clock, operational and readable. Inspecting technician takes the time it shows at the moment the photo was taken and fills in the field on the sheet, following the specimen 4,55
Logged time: 1,34
